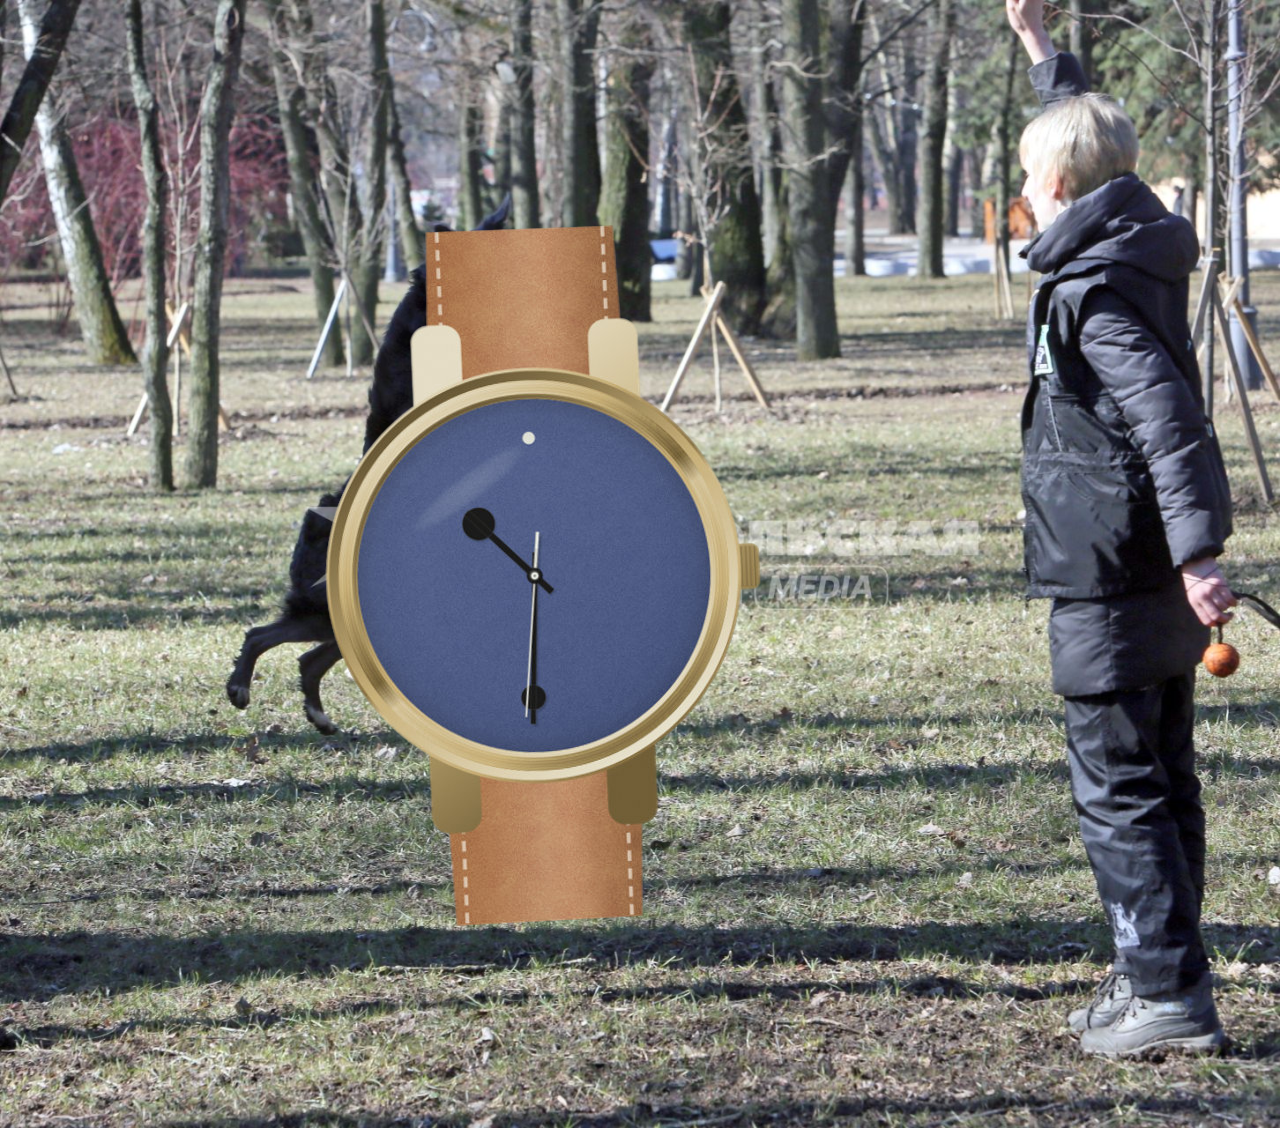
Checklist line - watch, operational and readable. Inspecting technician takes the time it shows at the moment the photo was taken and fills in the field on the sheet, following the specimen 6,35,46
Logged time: 10,30,31
